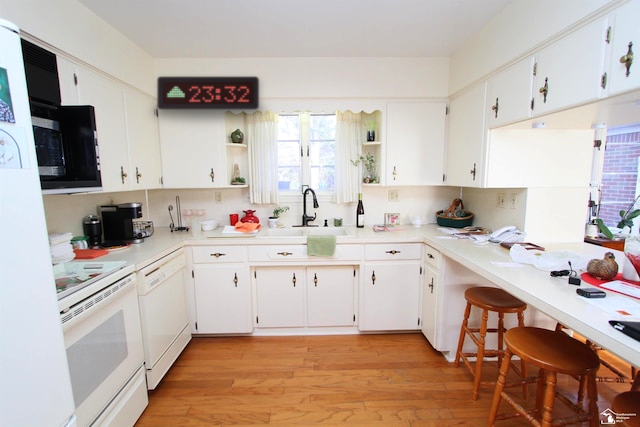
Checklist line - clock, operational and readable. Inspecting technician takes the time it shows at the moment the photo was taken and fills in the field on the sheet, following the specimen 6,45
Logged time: 23,32
